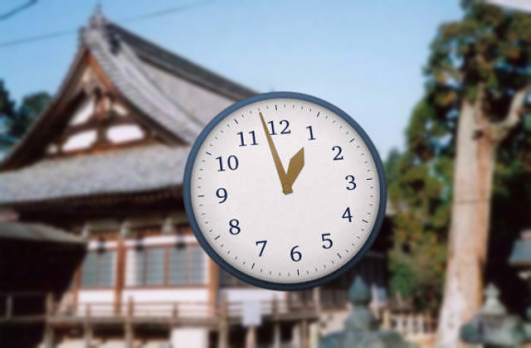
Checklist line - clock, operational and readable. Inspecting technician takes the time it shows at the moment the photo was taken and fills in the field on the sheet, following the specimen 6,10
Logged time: 12,58
